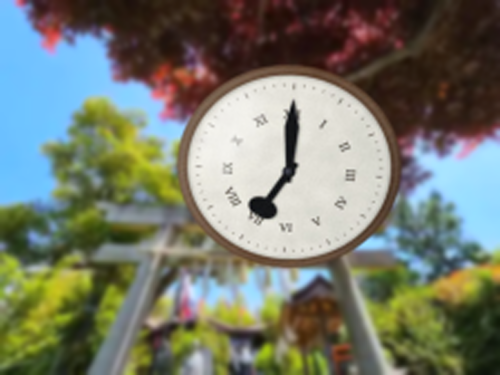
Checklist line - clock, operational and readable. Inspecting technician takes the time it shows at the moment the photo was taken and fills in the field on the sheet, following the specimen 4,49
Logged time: 7,00
